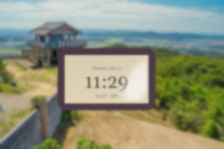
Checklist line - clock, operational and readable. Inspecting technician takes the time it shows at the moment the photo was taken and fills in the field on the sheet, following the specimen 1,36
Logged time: 11,29
